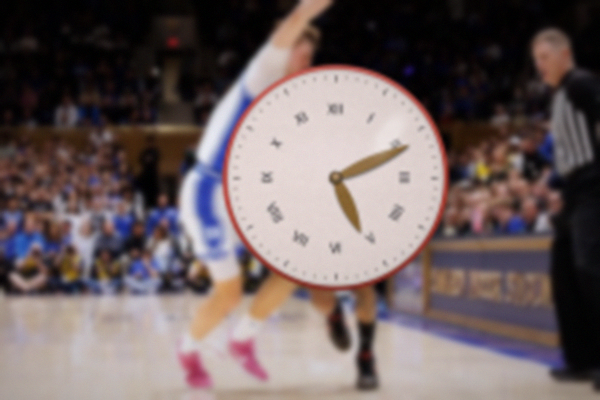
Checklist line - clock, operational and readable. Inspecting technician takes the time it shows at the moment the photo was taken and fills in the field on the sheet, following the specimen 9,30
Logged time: 5,11
